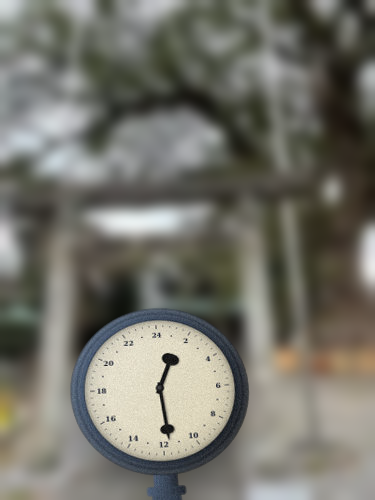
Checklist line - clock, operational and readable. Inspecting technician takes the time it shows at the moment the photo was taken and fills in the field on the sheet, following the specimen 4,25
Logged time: 1,29
